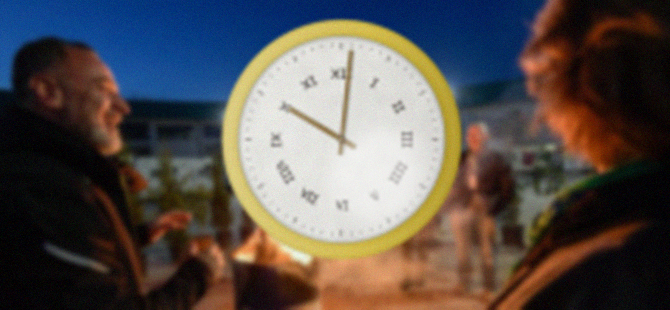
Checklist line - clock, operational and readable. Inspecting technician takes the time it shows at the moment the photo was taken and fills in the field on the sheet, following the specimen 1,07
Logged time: 10,01
